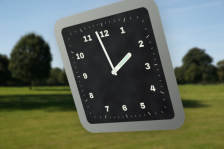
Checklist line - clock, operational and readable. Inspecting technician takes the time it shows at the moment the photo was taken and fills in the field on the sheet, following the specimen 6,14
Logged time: 1,58
